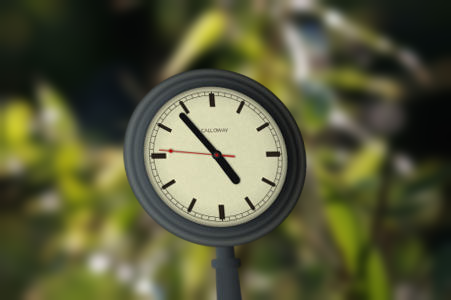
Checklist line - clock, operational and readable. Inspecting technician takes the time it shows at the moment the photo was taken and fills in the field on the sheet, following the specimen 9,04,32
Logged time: 4,53,46
